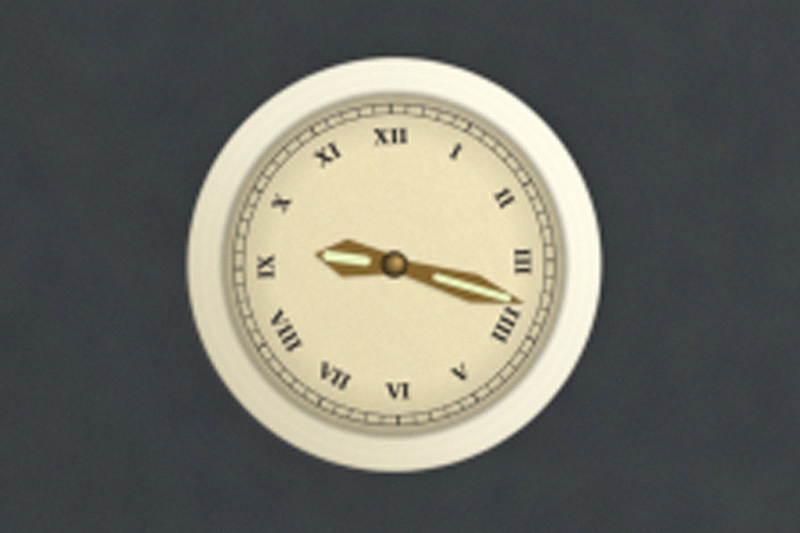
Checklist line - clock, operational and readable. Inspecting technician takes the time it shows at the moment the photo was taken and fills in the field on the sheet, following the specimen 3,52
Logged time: 9,18
